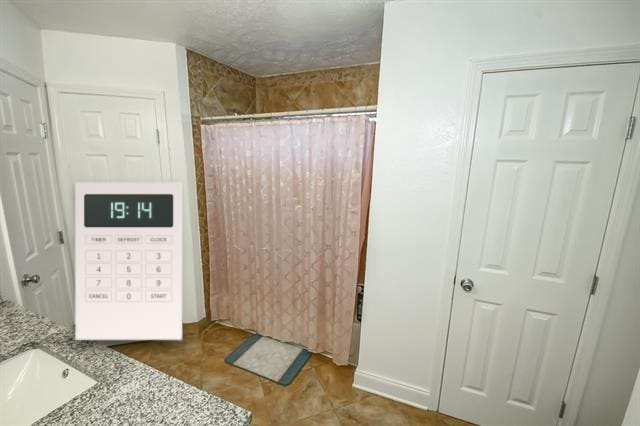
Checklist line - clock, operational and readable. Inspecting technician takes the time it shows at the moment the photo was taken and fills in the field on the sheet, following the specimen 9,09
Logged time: 19,14
